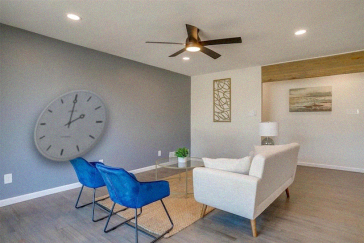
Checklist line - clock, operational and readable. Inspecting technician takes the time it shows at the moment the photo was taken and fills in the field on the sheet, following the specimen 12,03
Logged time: 2,00
